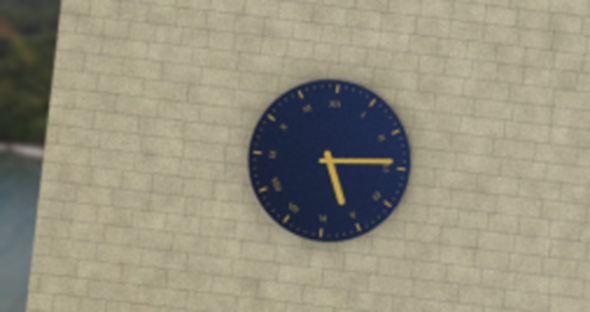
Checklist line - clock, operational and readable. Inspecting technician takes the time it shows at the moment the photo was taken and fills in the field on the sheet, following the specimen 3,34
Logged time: 5,14
